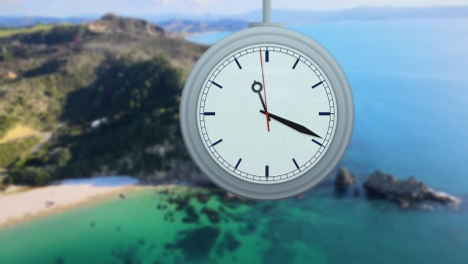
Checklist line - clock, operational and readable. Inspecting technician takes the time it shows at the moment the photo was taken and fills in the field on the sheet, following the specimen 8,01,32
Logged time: 11,18,59
